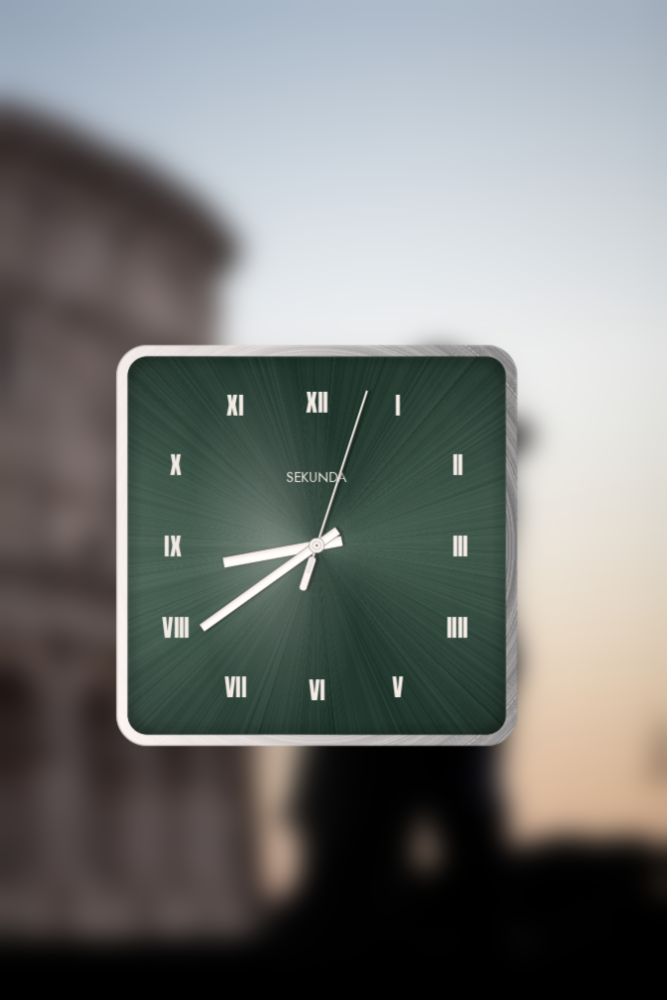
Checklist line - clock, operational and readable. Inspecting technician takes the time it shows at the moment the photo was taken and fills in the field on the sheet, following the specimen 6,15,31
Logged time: 8,39,03
